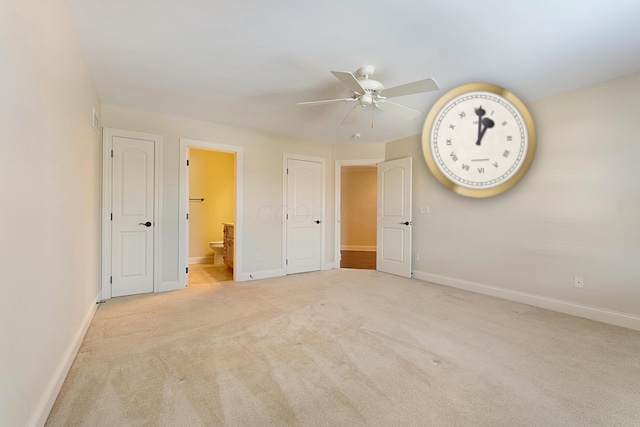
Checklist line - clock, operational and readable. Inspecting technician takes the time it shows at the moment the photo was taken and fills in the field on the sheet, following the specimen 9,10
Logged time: 1,01
